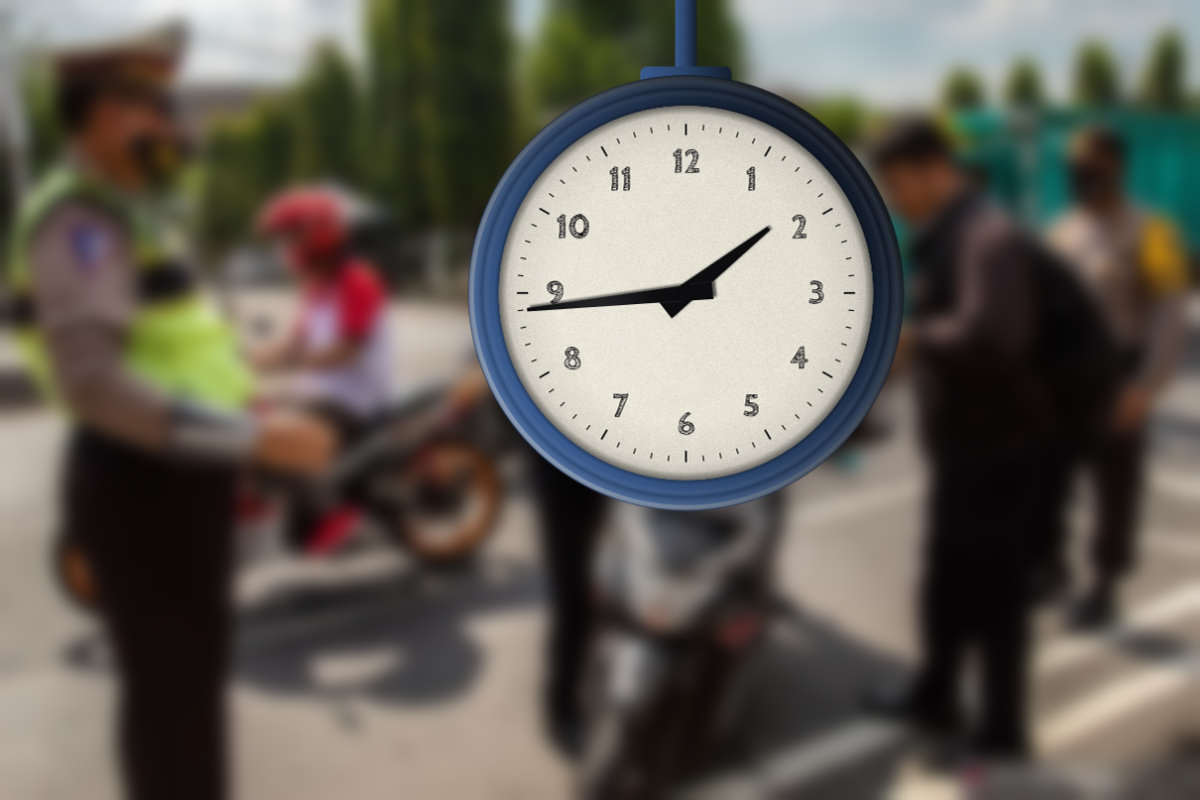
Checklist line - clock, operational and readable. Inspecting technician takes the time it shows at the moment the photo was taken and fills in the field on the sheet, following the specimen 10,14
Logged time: 1,44
